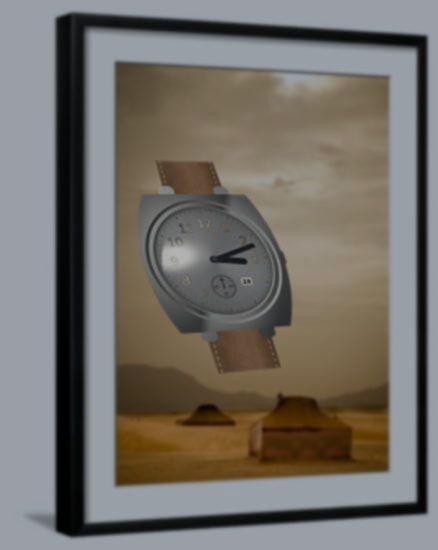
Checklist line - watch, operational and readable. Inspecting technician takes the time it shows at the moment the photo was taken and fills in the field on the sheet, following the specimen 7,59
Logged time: 3,12
